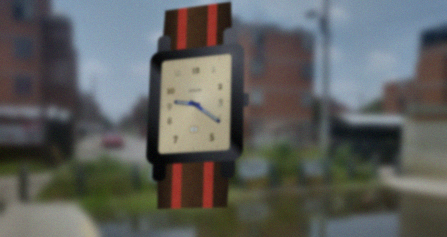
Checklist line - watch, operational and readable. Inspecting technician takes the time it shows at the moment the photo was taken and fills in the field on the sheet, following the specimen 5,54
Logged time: 9,21
